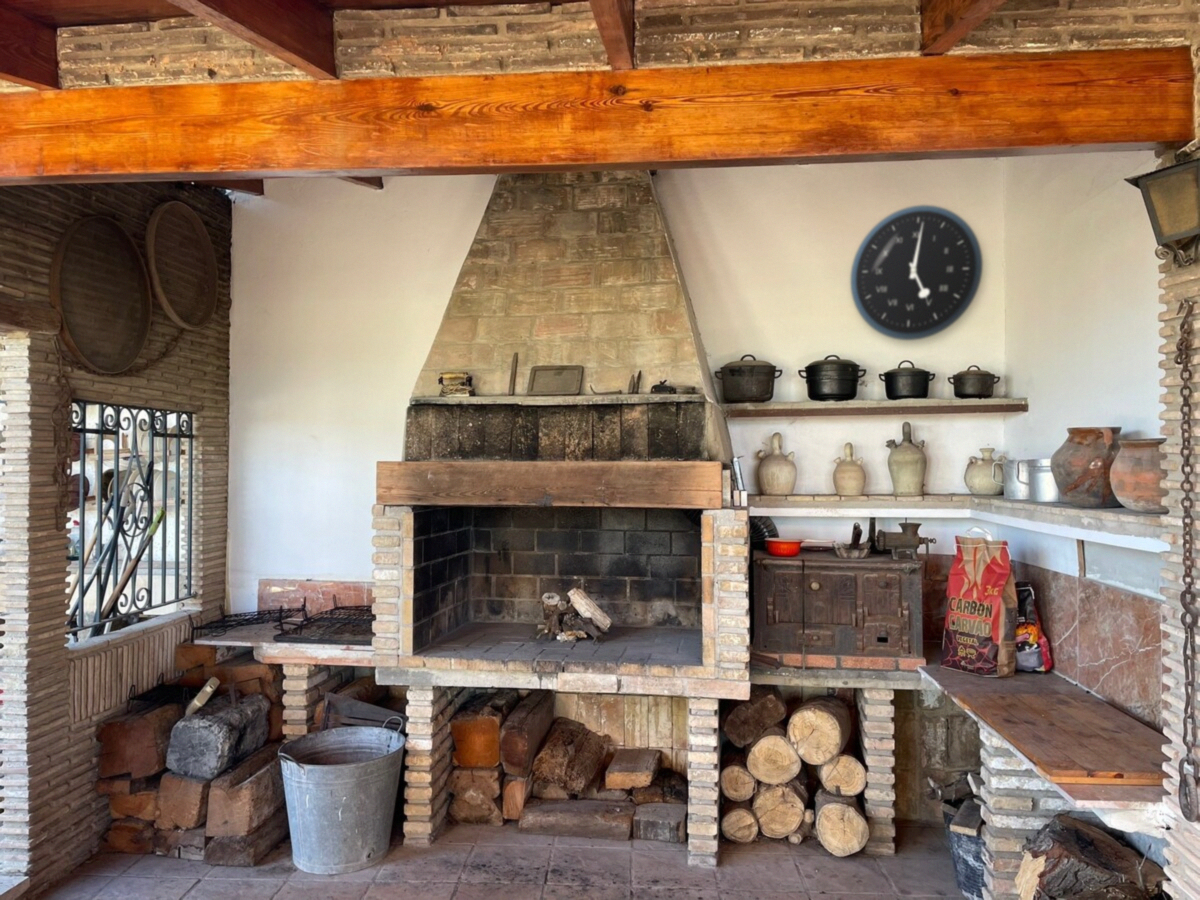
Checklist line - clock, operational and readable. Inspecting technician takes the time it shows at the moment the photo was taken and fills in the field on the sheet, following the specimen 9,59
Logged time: 5,01
